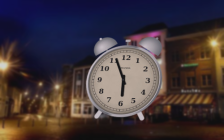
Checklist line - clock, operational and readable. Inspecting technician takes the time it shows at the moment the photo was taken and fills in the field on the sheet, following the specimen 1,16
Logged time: 5,56
